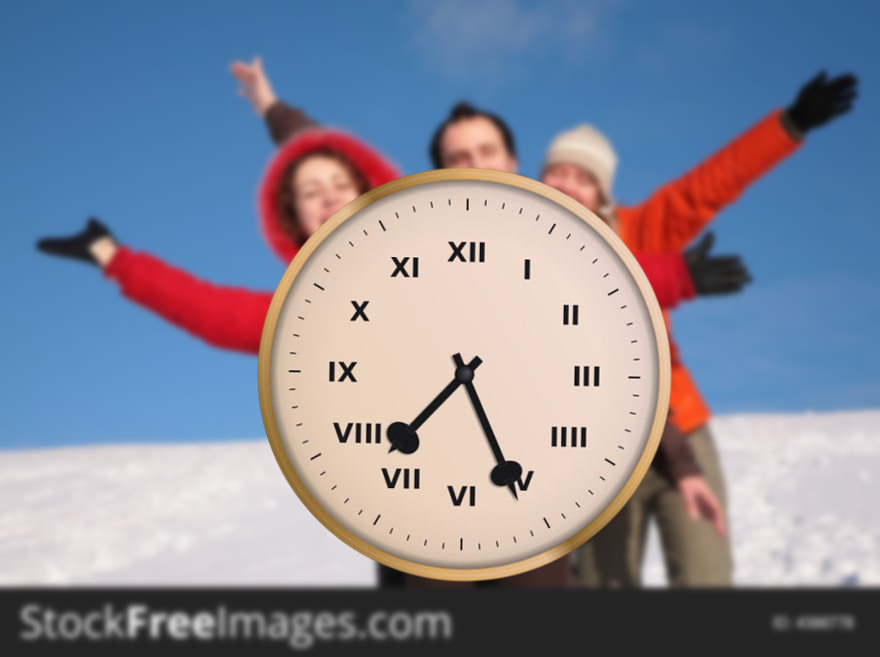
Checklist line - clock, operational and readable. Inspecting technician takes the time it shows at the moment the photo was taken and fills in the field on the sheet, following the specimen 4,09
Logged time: 7,26
